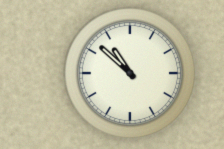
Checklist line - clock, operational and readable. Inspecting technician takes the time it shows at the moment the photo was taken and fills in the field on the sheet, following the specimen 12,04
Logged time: 10,52
